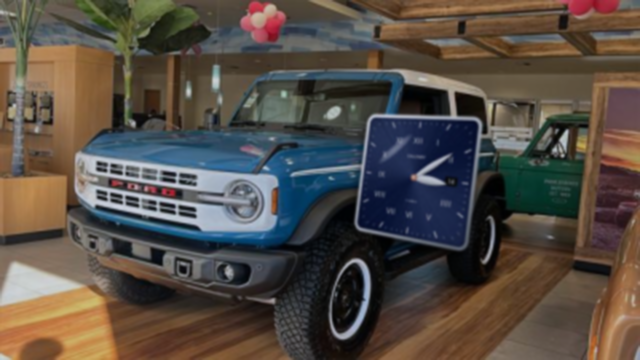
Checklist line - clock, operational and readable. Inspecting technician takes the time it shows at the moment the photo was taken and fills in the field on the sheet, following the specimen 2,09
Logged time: 3,09
